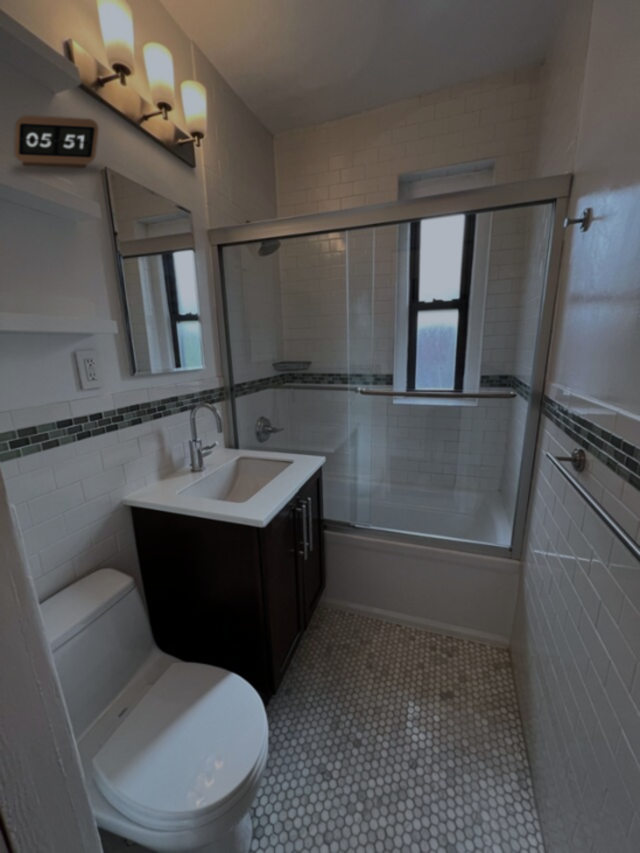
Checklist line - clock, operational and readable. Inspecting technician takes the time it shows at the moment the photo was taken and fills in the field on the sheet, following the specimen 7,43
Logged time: 5,51
